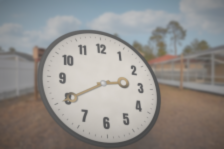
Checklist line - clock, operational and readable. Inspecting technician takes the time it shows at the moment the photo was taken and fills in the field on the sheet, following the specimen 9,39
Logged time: 2,40
